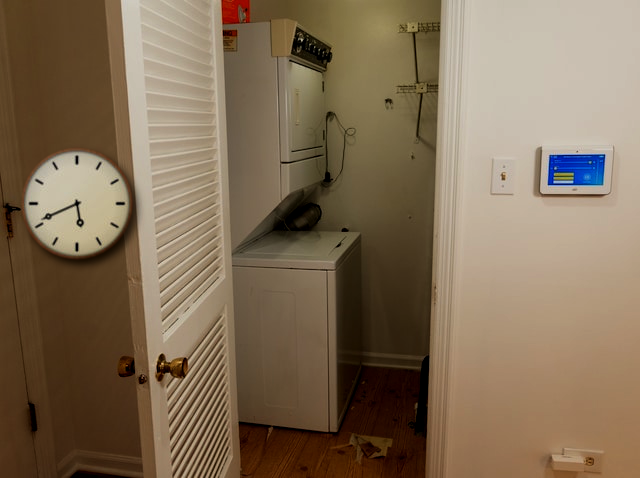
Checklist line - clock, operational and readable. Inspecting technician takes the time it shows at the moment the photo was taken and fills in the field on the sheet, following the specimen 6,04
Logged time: 5,41
